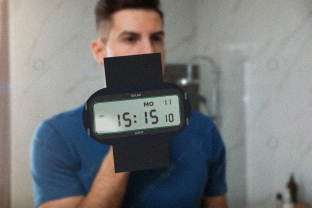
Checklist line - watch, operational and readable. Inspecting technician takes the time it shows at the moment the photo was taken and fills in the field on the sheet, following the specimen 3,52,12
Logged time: 15,15,10
